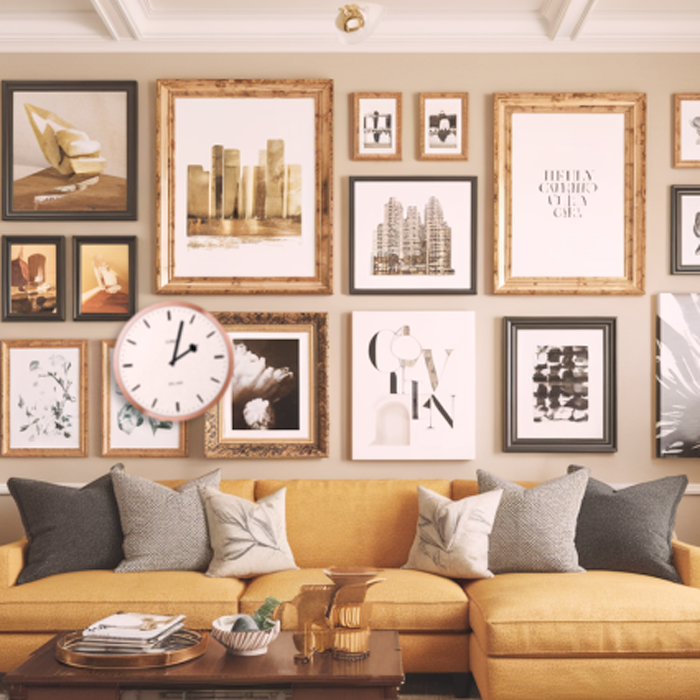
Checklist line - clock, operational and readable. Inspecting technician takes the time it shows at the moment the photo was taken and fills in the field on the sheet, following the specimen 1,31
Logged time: 2,03
